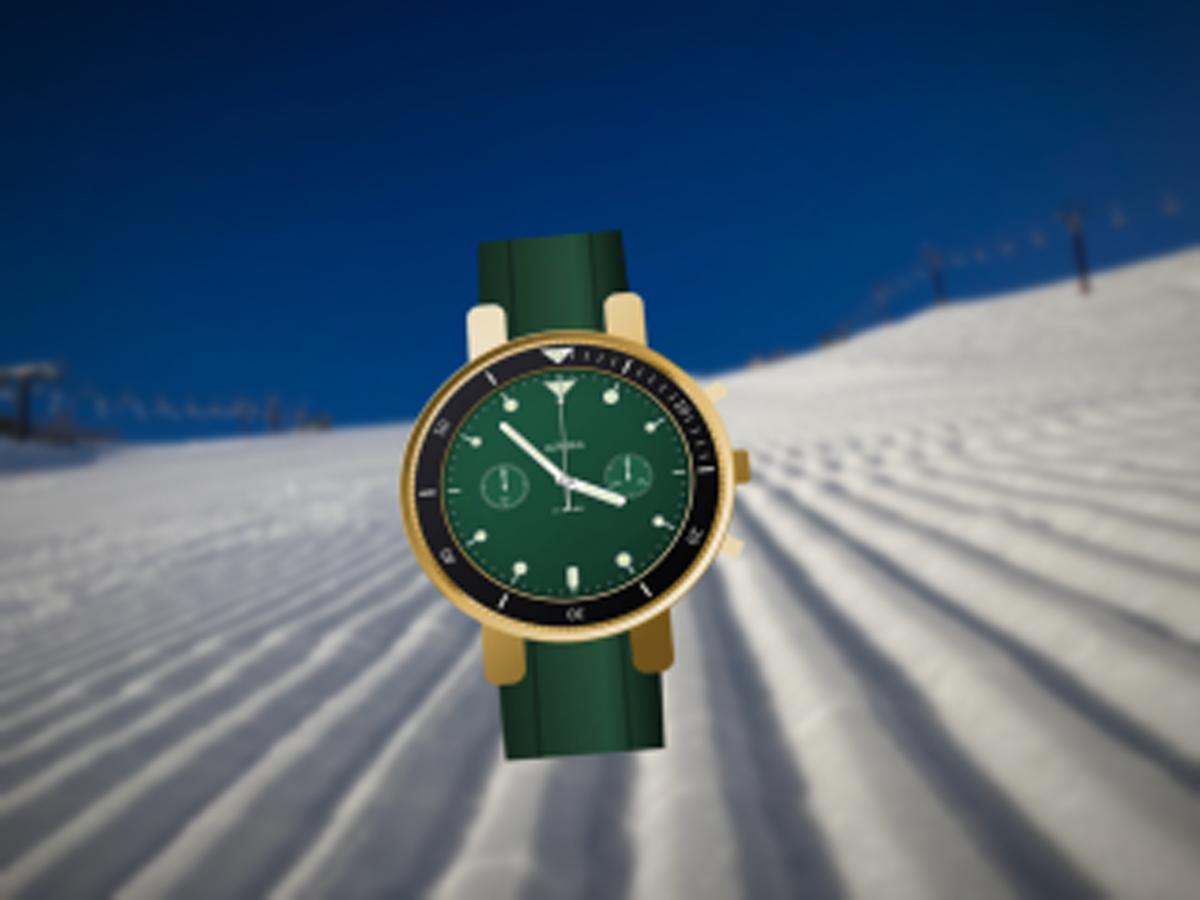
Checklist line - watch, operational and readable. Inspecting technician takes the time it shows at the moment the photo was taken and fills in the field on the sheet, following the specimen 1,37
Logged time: 3,53
